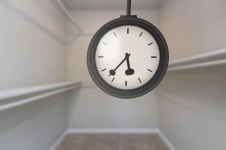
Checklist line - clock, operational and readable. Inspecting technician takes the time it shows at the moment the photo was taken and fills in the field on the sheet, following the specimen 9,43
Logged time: 5,37
